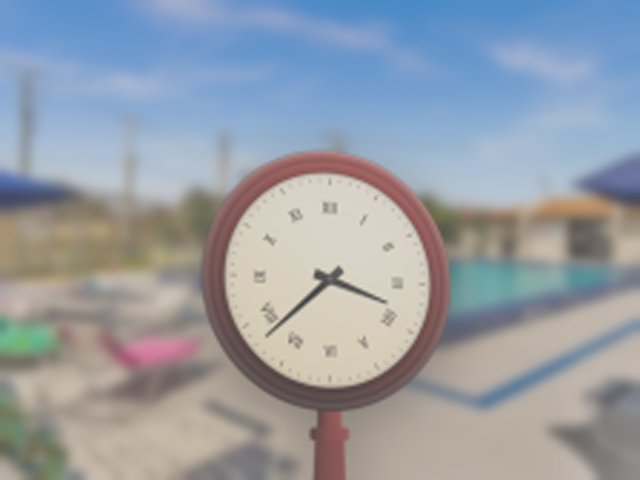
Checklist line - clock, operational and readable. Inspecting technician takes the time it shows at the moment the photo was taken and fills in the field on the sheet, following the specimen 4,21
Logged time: 3,38
